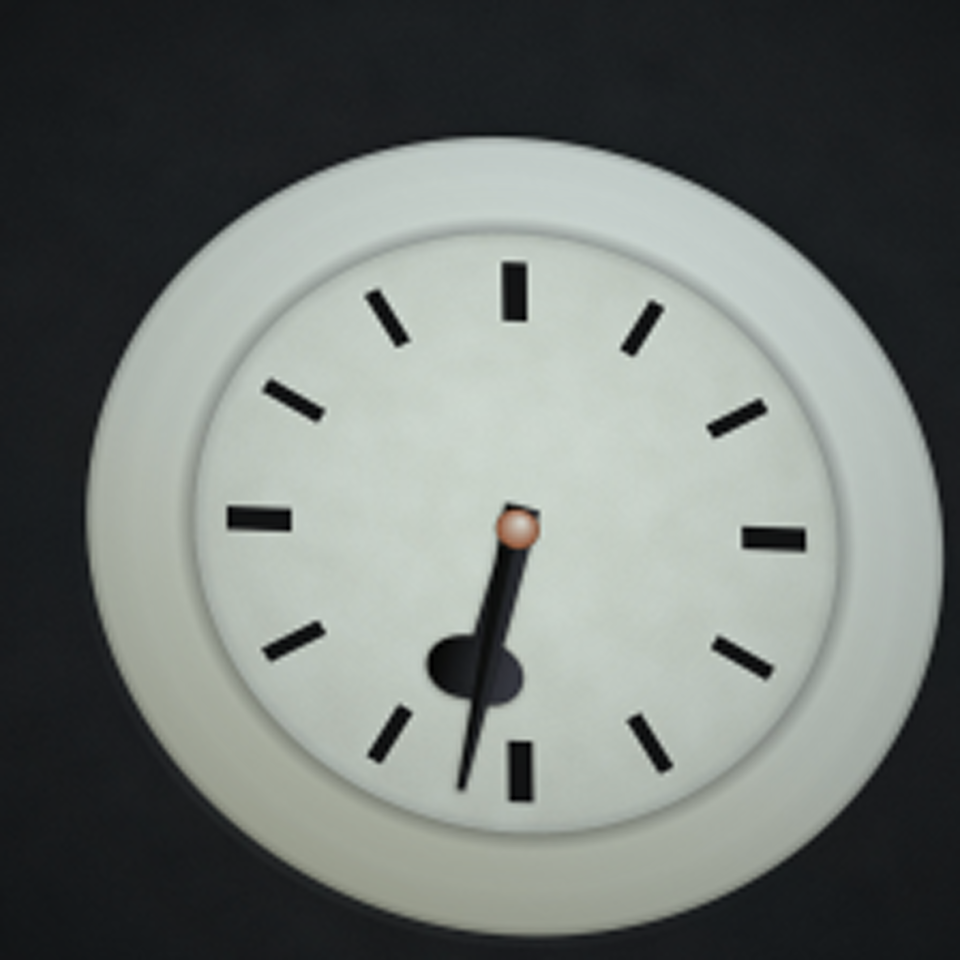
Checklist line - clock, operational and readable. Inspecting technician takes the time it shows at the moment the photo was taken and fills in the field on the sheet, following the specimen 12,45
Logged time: 6,32
